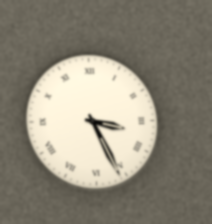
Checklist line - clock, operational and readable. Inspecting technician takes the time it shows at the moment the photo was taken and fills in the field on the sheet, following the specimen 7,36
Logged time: 3,26
